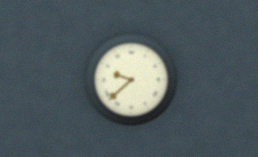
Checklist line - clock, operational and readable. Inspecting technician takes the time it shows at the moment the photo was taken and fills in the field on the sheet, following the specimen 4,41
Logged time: 9,38
